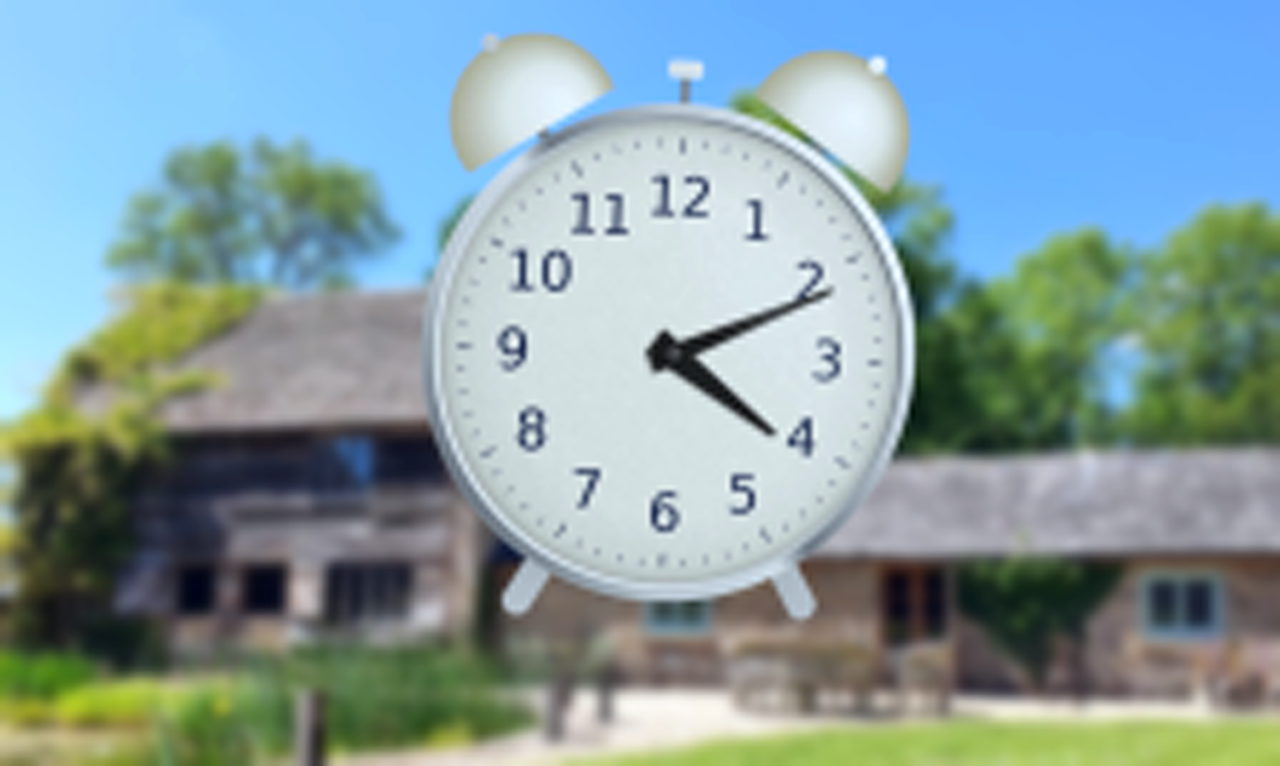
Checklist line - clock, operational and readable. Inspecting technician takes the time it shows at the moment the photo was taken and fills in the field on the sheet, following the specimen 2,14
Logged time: 4,11
